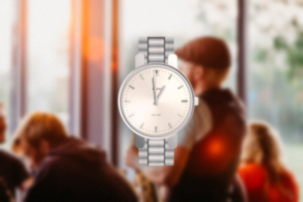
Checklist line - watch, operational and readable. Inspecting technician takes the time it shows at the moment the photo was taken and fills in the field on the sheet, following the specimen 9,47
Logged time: 12,59
